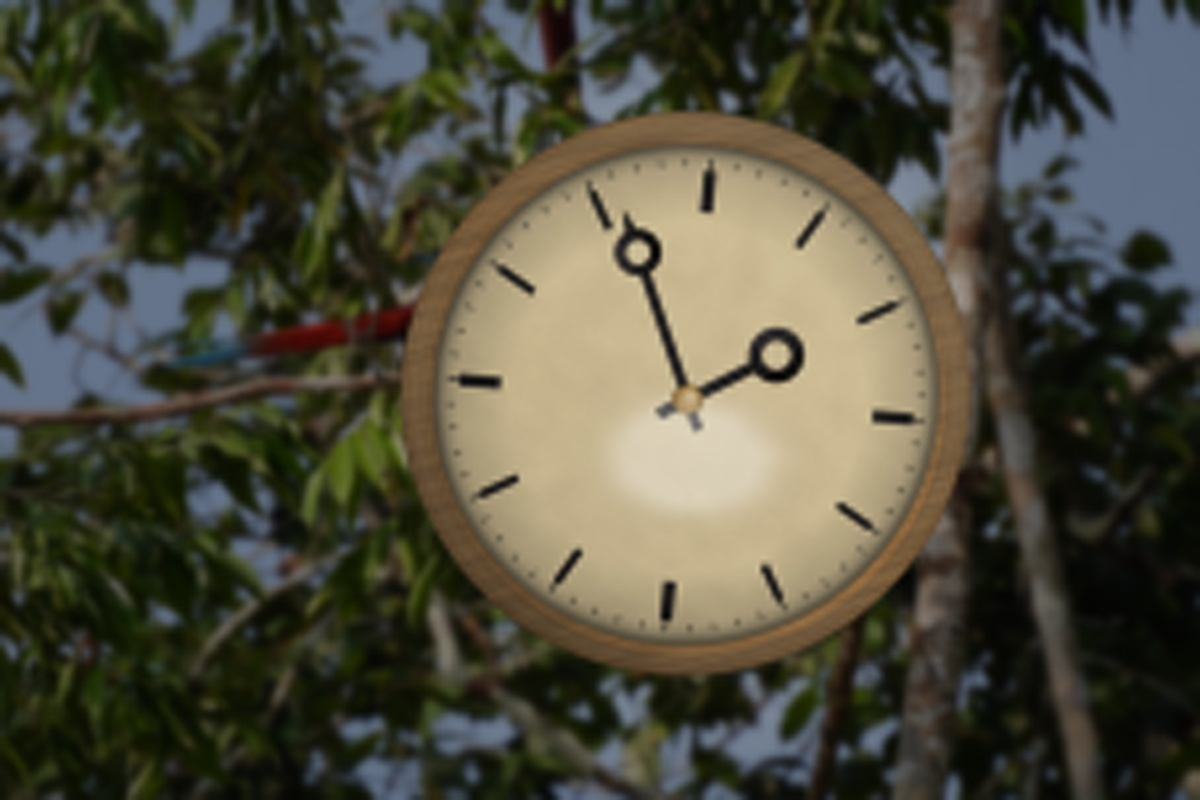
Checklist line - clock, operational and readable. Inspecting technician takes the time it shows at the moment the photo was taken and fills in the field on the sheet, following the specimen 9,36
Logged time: 1,56
